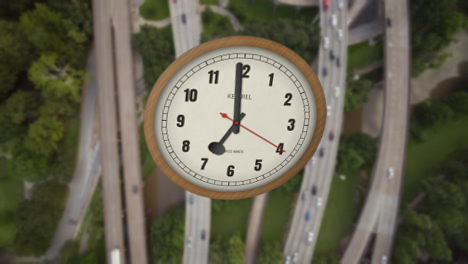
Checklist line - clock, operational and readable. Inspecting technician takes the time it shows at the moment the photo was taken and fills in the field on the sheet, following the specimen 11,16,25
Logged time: 6,59,20
